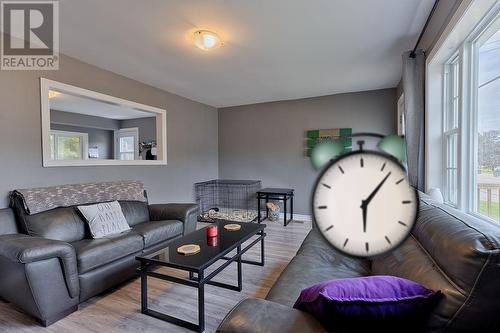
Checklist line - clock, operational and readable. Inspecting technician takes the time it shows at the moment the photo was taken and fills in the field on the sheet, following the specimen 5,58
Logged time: 6,07
